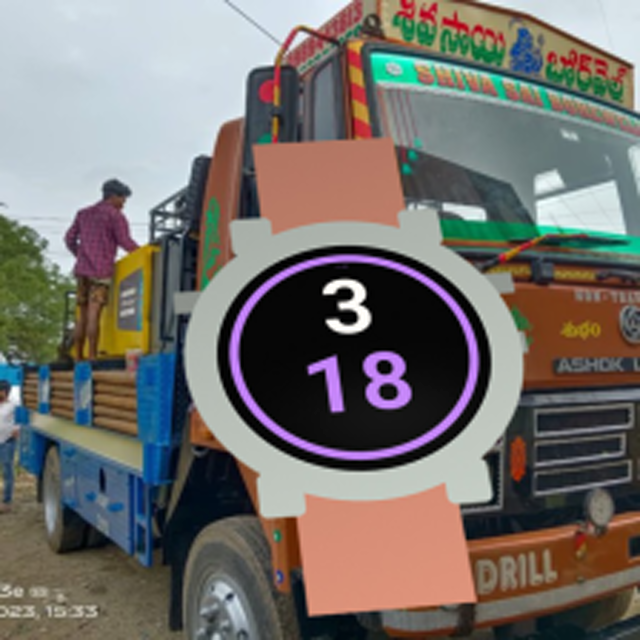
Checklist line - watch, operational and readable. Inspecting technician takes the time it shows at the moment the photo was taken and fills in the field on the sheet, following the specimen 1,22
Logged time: 3,18
